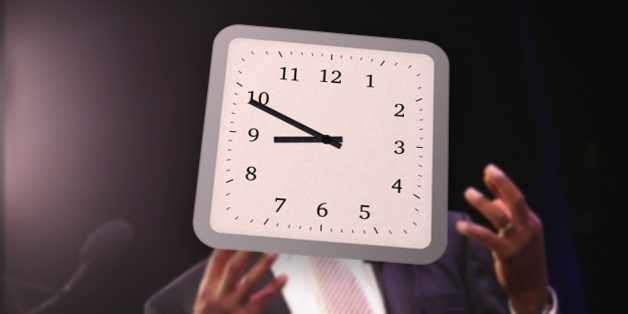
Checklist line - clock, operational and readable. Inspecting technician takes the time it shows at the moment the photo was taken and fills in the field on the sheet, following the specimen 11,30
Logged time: 8,49
